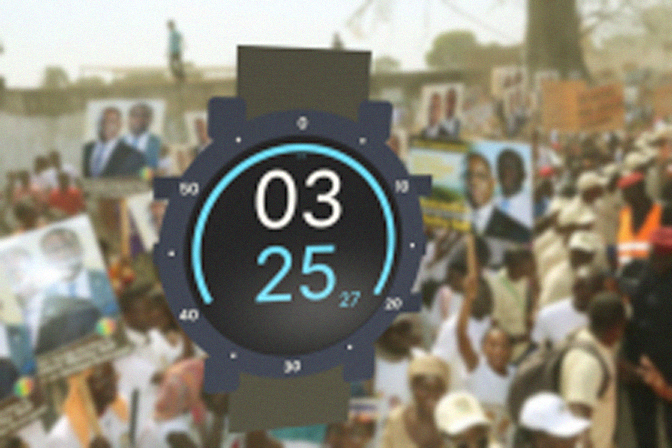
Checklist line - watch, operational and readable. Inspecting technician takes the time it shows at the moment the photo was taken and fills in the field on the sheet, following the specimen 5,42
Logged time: 3,25
